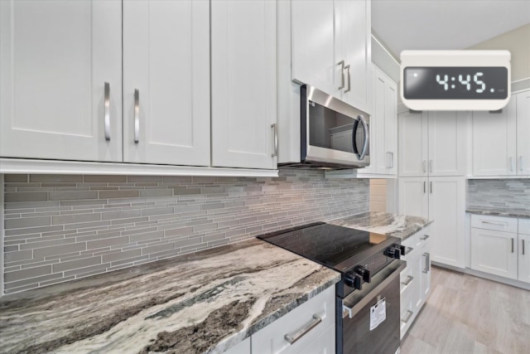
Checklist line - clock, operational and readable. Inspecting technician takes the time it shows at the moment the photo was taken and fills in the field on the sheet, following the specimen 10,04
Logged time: 4,45
